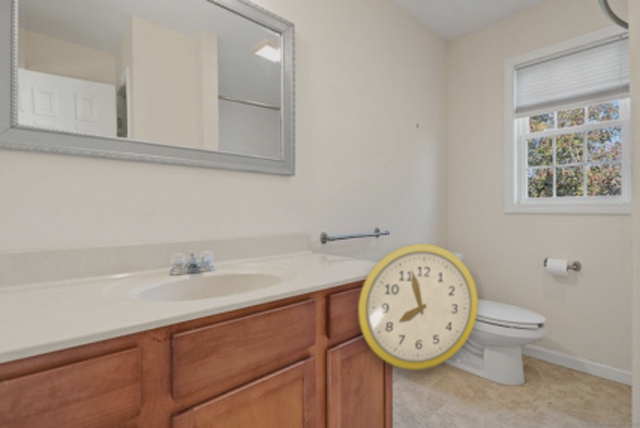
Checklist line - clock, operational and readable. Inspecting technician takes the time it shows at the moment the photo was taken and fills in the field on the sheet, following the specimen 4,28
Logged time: 7,57
